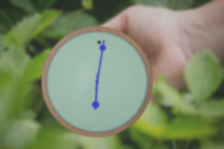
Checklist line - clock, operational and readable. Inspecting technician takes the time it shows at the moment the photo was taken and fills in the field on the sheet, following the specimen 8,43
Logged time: 6,01
